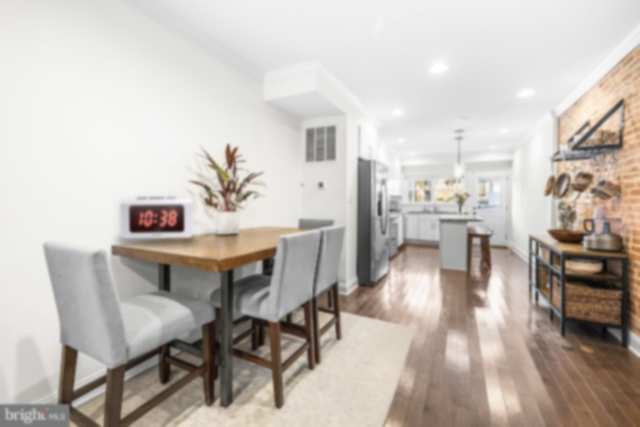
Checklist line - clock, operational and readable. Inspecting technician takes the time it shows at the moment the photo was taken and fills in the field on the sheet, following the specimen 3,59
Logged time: 10,38
